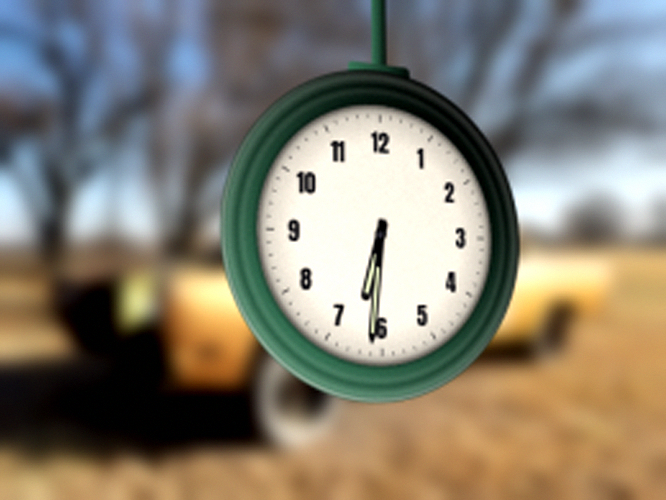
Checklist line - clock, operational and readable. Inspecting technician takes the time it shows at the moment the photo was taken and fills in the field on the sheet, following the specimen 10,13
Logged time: 6,31
